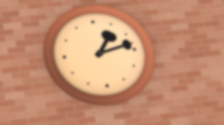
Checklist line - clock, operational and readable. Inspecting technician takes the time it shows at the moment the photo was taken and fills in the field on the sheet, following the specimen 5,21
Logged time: 1,13
